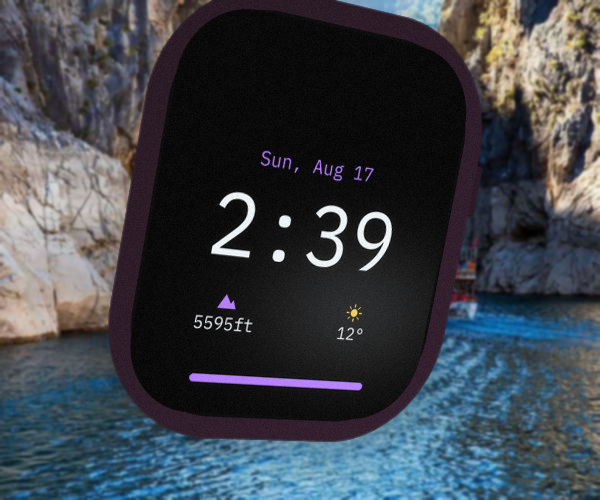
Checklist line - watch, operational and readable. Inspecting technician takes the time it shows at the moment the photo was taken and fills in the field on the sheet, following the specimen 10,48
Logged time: 2,39
